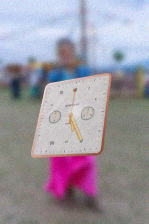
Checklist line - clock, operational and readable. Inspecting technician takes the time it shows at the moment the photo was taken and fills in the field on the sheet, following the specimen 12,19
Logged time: 5,25
